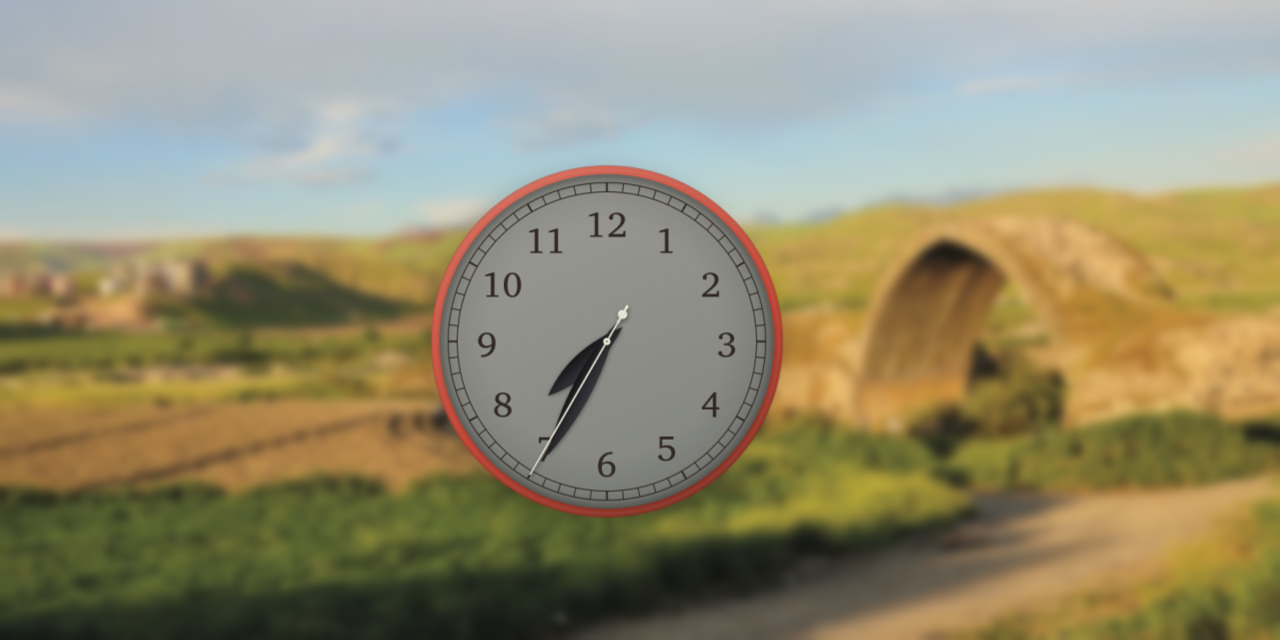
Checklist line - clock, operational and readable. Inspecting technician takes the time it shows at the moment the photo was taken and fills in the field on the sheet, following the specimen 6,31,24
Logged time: 7,34,35
